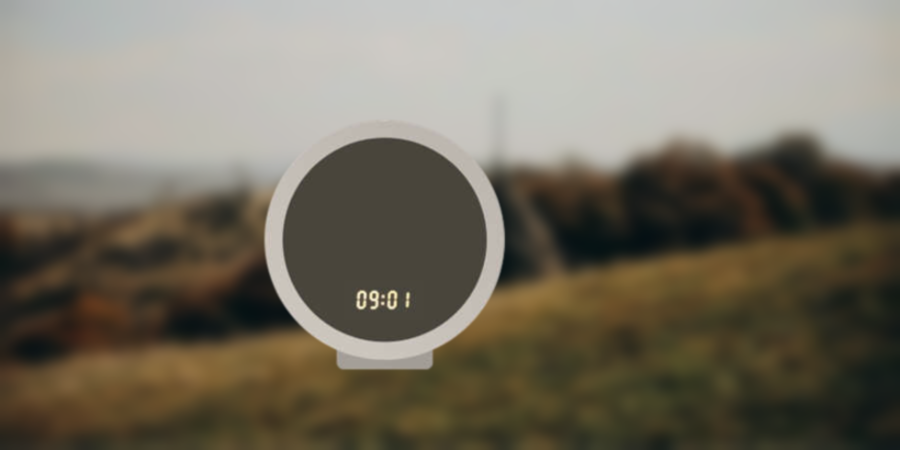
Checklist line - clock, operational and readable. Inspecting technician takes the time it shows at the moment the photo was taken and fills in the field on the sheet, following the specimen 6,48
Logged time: 9,01
